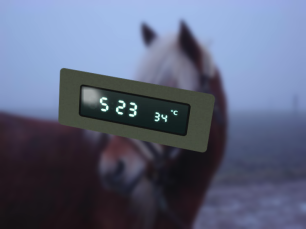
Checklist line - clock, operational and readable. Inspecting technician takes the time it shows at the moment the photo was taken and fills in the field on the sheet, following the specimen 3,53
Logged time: 5,23
